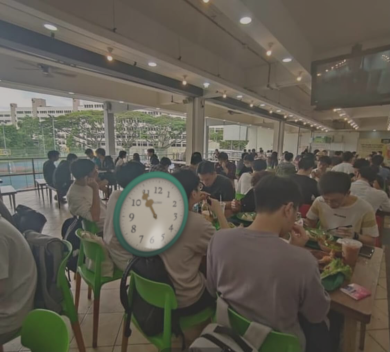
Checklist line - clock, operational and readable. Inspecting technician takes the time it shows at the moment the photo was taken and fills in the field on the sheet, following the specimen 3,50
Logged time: 10,54
